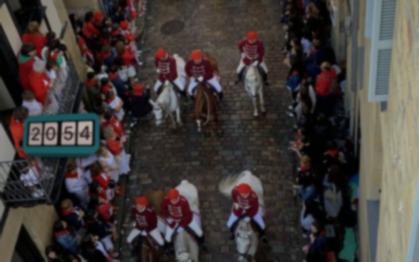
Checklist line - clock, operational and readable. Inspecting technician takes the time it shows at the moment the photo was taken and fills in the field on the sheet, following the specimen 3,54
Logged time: 20,54
